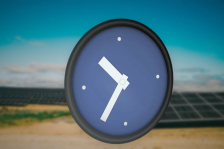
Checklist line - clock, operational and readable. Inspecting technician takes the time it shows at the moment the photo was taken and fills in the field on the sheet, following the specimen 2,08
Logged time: 10,36
